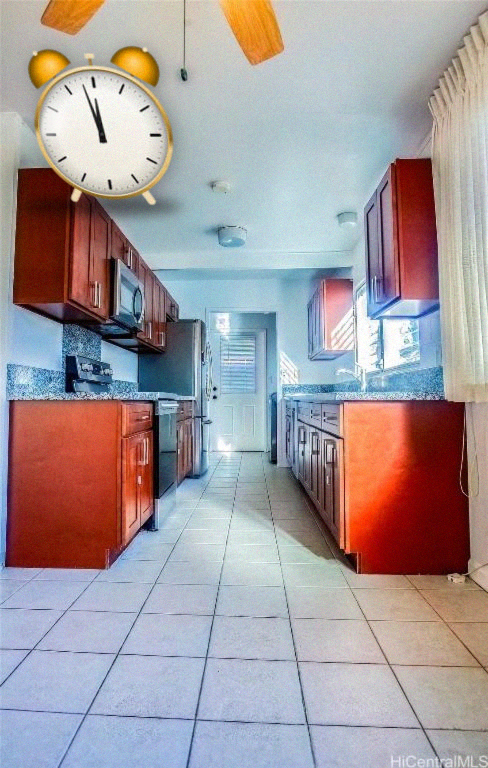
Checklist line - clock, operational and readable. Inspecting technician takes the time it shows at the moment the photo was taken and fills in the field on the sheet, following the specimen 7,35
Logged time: 11,58
